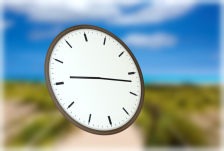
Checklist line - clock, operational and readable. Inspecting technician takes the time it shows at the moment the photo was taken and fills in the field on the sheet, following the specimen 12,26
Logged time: 9,17
